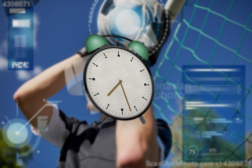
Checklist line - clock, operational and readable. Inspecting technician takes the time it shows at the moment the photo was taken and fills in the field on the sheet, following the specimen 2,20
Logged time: 7,27
